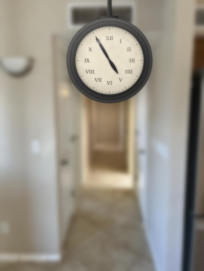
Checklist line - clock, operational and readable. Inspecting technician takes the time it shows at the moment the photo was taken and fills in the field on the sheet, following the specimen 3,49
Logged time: 4,55
